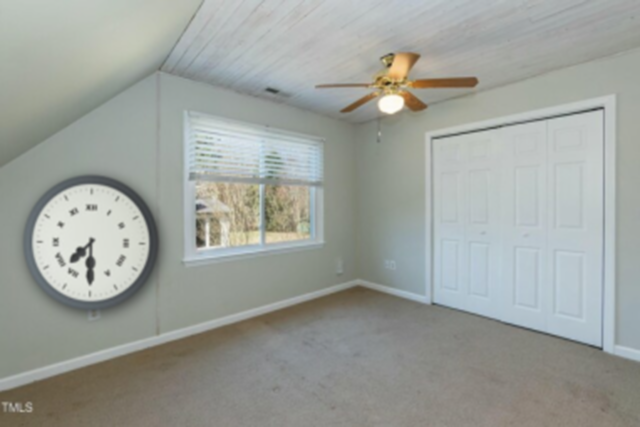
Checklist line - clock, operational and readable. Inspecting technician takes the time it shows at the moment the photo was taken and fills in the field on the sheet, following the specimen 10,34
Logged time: 7,30
